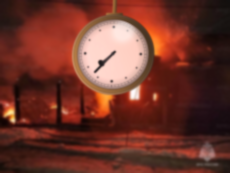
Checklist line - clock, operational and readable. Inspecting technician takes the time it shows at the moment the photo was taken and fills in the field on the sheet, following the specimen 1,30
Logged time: 7,37
